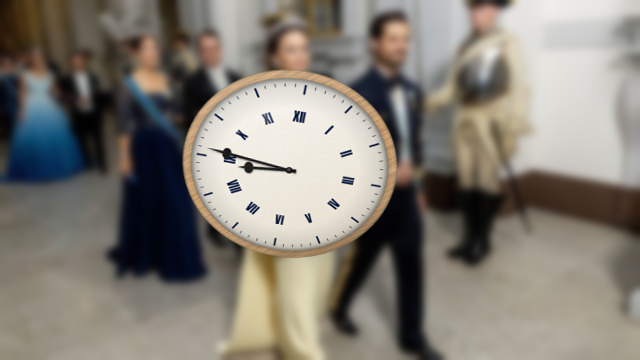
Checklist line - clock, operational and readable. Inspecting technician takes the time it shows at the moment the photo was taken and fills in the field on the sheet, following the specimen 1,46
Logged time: 8,46
